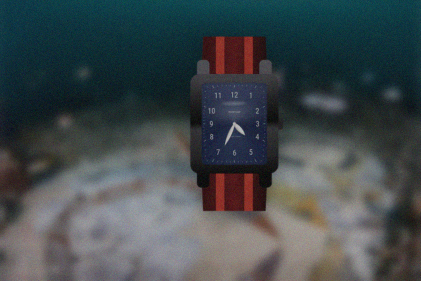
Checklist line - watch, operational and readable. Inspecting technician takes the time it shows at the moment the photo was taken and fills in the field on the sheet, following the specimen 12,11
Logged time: 4,34
